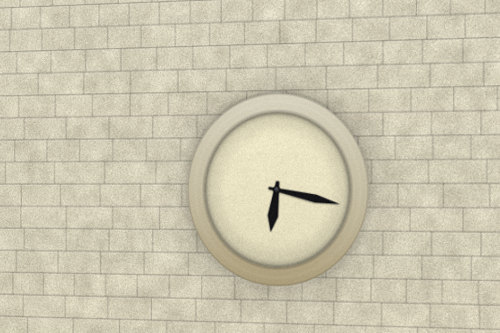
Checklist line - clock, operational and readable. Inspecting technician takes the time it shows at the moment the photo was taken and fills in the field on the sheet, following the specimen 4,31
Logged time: 6,17
